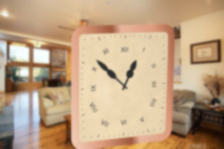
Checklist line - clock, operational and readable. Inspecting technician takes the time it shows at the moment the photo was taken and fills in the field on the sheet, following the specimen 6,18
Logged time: 12,52
